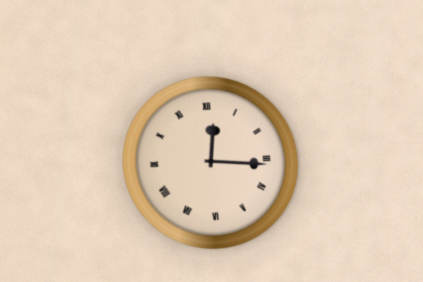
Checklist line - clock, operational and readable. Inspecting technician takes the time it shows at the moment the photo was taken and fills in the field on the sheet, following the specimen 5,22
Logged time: 12,16
